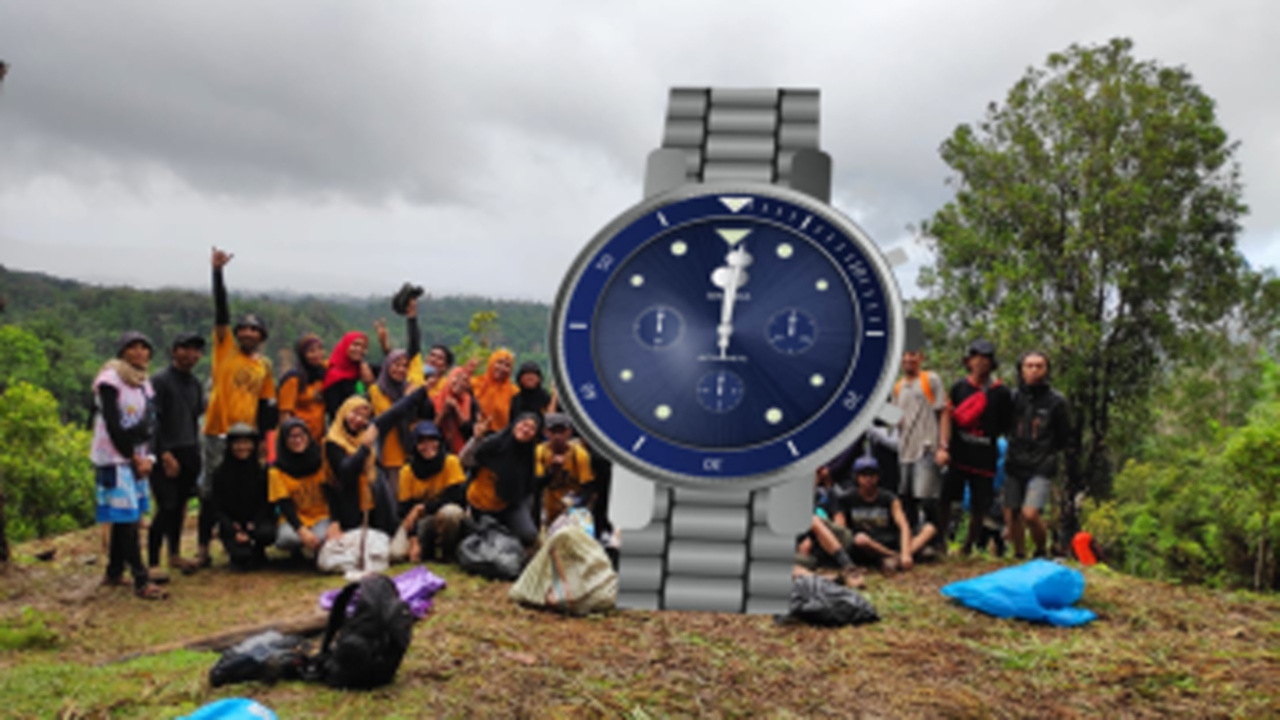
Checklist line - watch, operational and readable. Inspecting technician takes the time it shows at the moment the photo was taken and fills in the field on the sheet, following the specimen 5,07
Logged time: 12,01
